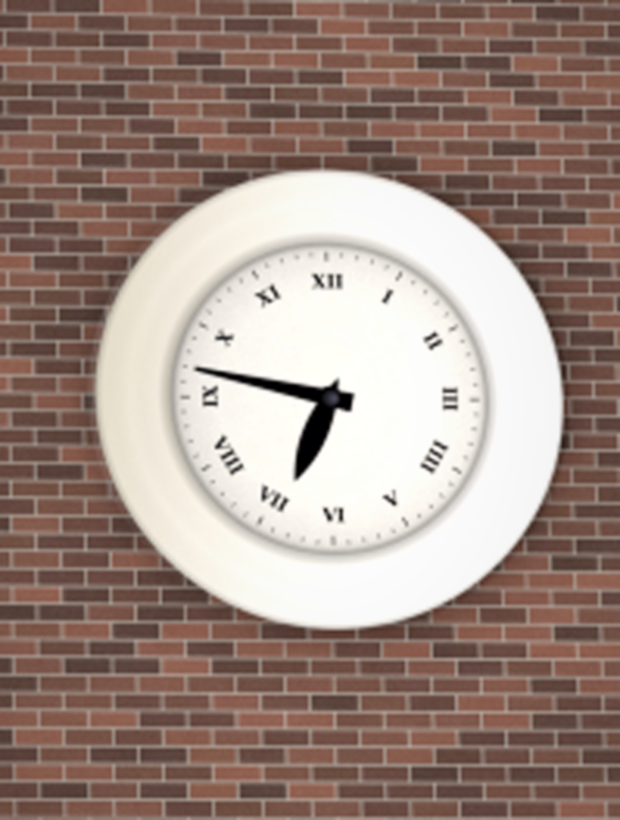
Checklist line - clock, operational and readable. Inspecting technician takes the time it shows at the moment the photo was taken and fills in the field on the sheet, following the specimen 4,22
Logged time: 6,47
